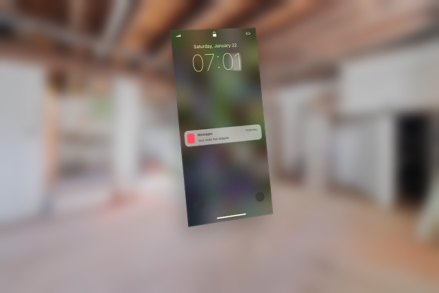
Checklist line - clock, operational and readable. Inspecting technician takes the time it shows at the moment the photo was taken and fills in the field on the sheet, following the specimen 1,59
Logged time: 7,01
